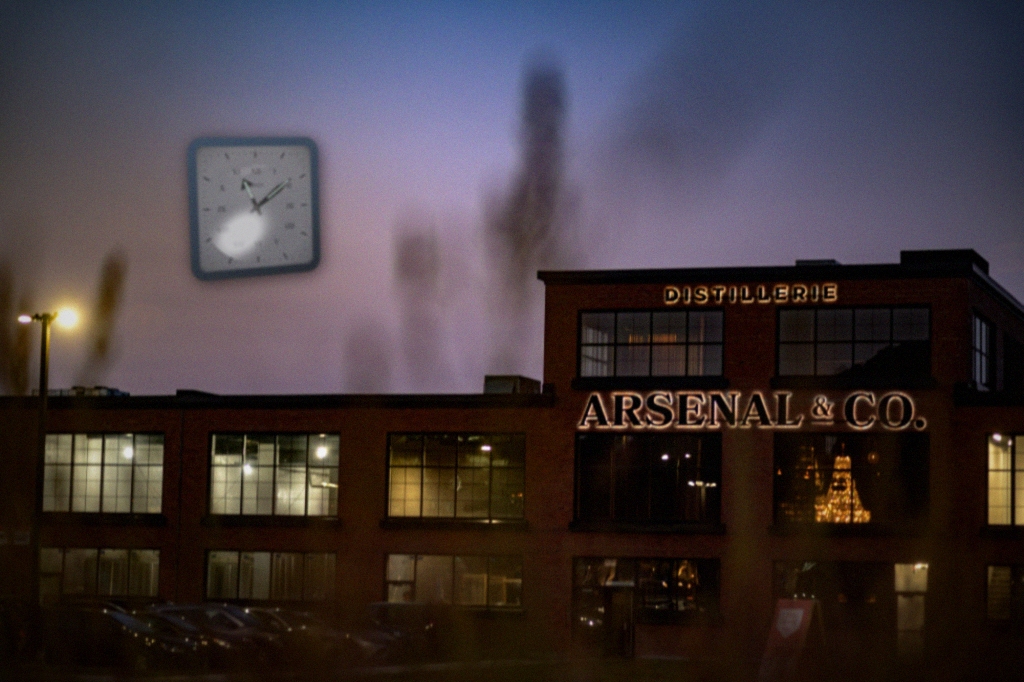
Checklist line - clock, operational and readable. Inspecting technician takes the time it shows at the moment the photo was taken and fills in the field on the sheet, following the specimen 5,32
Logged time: 11,09
